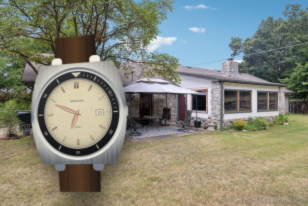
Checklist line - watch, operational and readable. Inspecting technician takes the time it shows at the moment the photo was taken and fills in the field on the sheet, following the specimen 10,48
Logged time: 6,49
